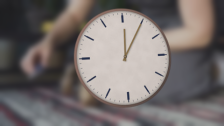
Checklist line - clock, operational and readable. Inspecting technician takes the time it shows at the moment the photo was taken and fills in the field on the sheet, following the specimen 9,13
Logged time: 12,05
